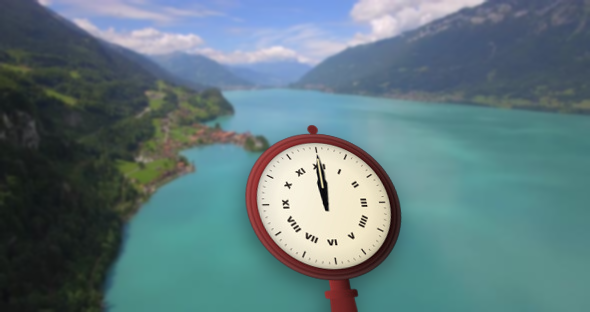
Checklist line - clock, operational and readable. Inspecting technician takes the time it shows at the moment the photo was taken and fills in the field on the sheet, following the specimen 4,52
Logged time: 12,00
